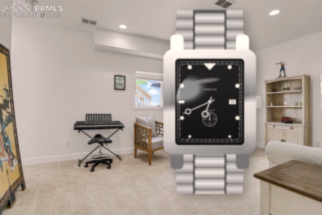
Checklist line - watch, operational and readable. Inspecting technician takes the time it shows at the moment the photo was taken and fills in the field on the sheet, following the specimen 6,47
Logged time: 6,41
